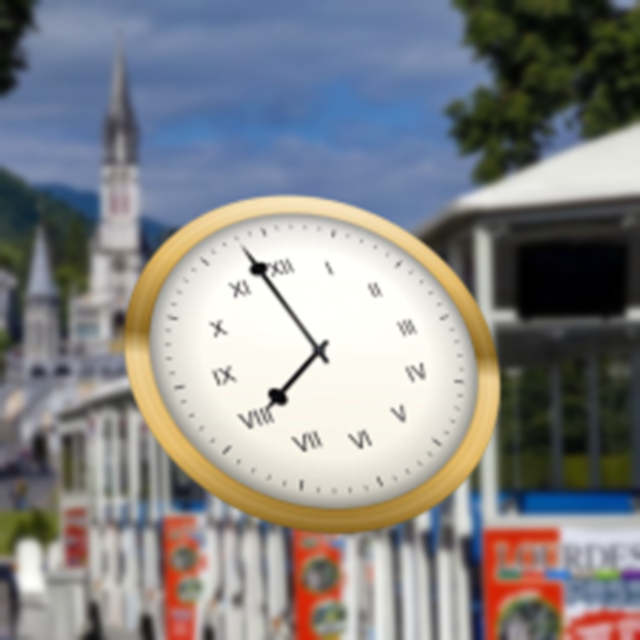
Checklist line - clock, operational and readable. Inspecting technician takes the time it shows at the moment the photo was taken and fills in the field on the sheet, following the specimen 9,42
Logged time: 7,58
